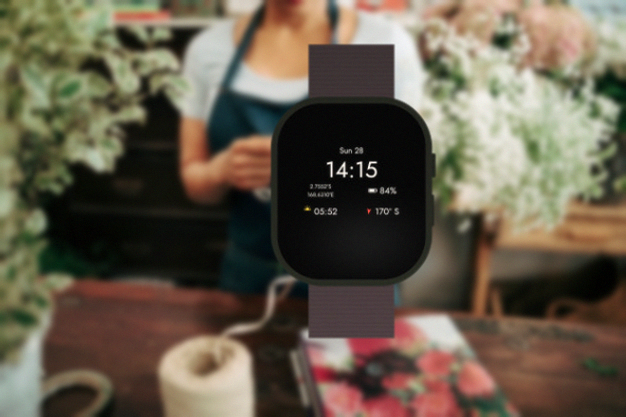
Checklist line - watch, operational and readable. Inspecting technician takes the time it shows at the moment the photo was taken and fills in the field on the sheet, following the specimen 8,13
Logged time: 14,15
